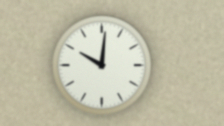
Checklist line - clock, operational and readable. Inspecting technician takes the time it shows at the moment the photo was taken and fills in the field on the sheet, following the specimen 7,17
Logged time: 10,01
